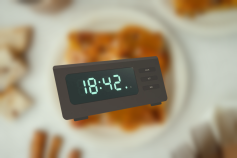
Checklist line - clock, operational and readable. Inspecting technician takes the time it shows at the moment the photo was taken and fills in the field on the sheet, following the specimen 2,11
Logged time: 18,42
